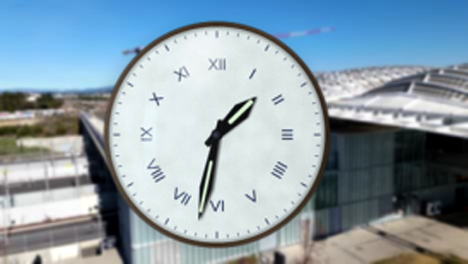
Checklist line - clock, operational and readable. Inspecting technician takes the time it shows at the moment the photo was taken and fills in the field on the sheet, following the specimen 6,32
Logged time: 1,32
